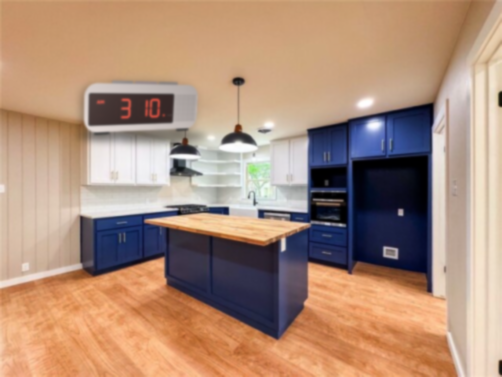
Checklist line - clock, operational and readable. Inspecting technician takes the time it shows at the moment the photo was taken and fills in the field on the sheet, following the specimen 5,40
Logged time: 3,10
